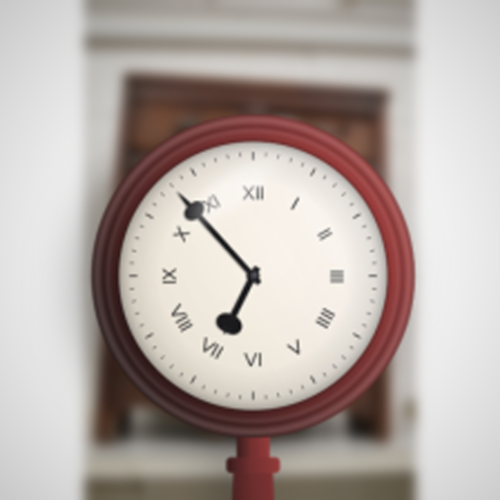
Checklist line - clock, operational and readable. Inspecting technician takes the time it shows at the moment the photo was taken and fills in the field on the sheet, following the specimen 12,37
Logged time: 6,53
